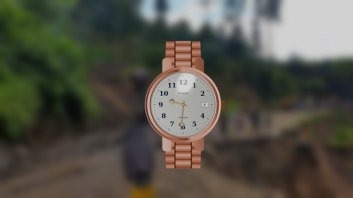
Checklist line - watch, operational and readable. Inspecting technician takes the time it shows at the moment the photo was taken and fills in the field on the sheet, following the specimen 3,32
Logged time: 9,31
